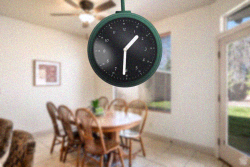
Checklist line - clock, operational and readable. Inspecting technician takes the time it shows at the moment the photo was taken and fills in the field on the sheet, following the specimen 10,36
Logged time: 1,31
